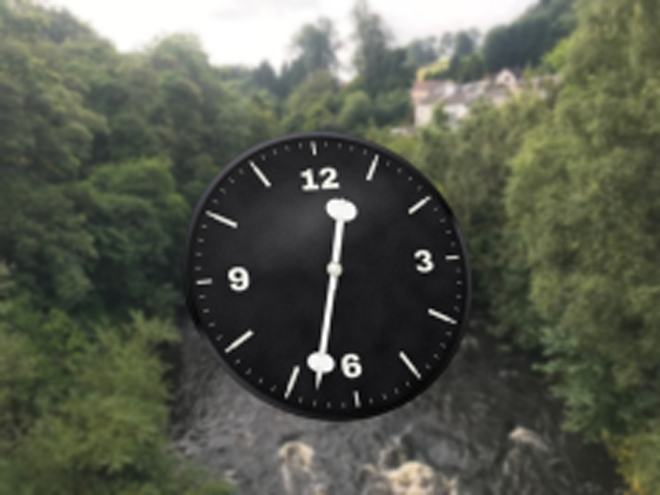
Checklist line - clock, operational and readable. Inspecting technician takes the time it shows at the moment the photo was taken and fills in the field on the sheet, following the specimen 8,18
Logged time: 12,33
